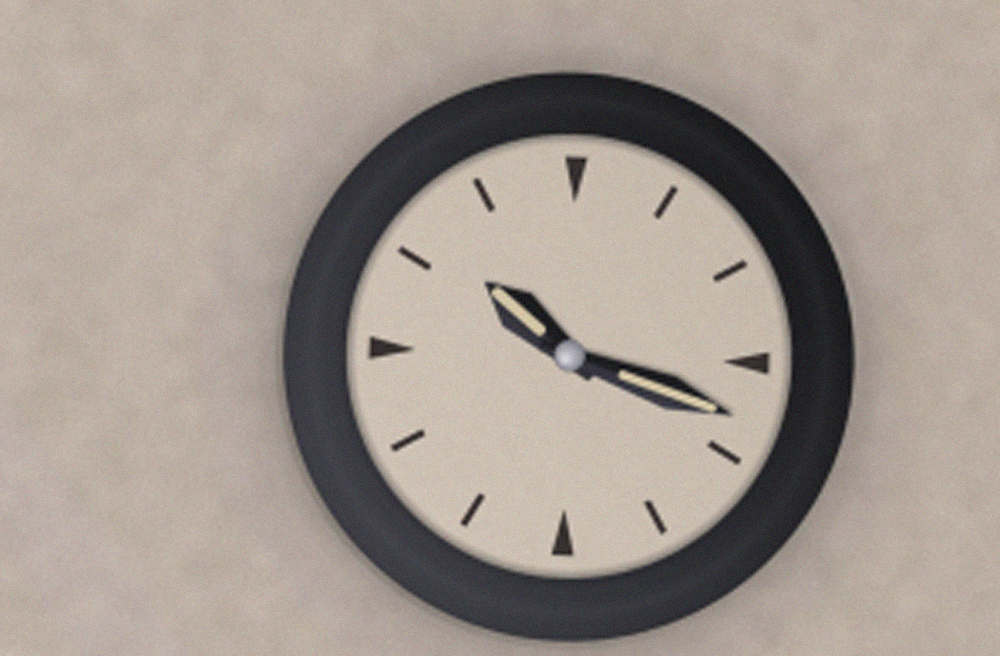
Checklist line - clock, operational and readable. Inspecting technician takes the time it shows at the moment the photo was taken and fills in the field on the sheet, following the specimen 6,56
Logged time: 10,18
